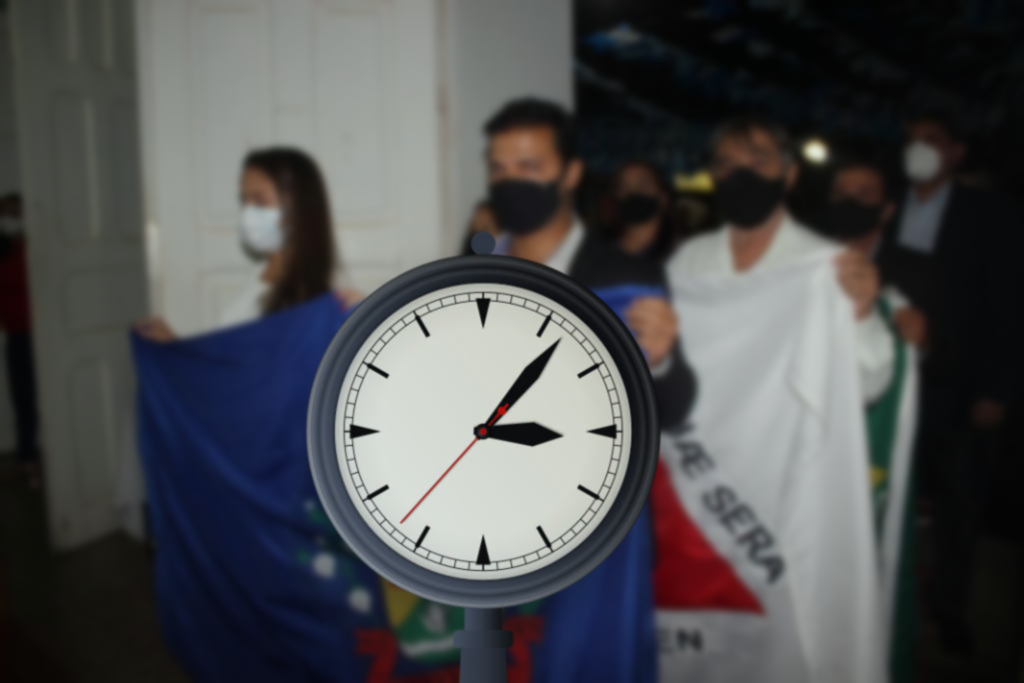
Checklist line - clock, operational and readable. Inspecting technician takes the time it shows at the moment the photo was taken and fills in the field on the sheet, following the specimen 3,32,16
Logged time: 3,06,37
